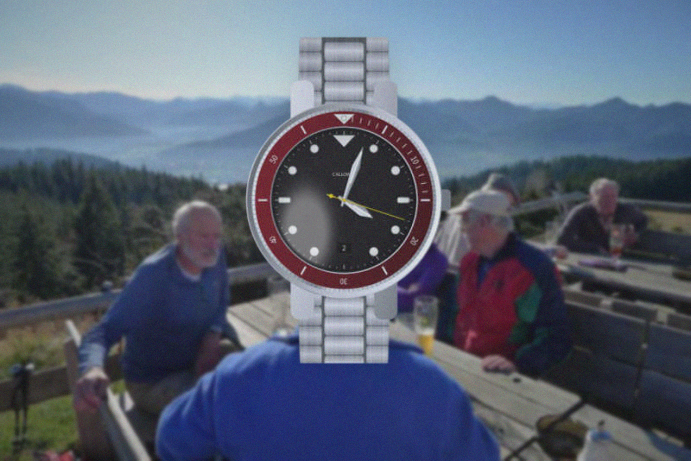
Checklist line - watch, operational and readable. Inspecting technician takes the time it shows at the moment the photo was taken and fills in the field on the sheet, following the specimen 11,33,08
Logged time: 4,03,18
